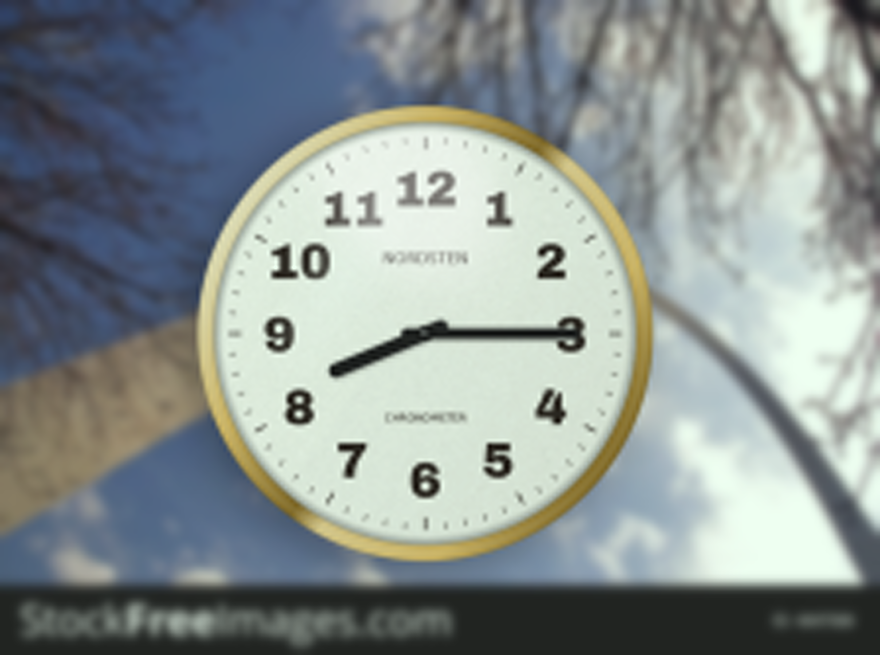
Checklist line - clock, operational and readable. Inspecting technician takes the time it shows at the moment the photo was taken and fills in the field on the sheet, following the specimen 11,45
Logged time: 8,15
